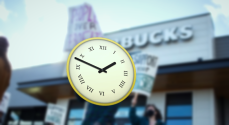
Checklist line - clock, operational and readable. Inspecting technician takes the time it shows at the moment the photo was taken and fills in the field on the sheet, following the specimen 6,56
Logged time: 1,48
